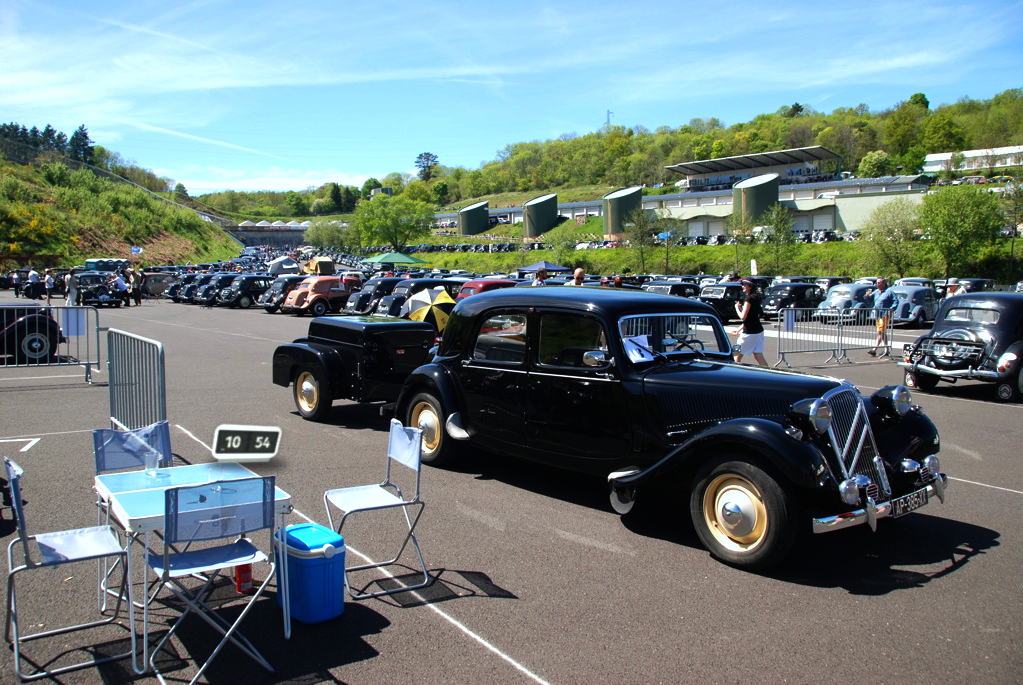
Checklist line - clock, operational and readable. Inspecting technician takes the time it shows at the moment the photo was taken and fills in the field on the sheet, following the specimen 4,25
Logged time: 10,54
